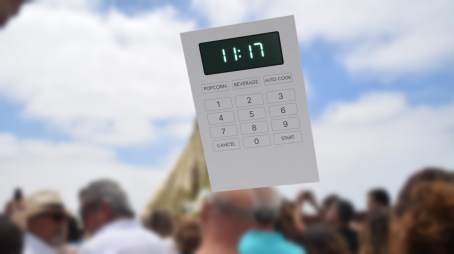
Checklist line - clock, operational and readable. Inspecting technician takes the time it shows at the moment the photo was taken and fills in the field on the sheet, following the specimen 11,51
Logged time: 11,17
